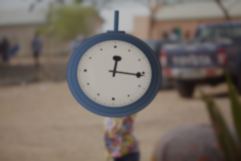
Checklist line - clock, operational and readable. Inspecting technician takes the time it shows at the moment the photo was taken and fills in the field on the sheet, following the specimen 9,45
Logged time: 12,16
